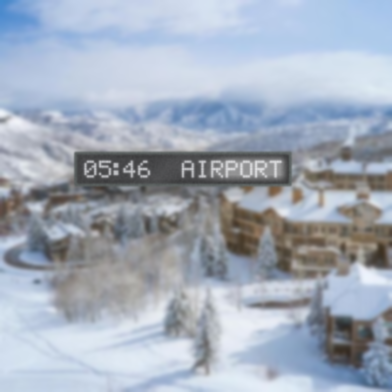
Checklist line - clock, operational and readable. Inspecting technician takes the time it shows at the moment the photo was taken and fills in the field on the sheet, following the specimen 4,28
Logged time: 5,46
